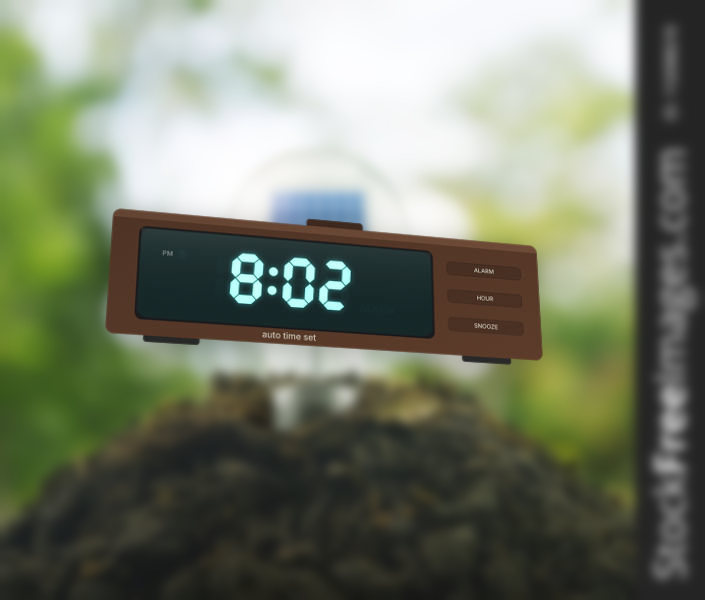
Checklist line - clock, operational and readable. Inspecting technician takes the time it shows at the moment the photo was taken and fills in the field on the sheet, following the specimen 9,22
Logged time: 8,02
